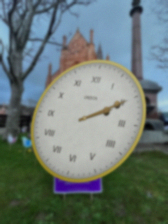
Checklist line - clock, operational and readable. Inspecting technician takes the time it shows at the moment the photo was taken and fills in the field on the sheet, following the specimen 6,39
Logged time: 2,10
